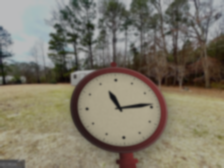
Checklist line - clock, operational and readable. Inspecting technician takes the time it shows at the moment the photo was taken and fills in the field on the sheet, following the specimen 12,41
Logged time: 11,14
